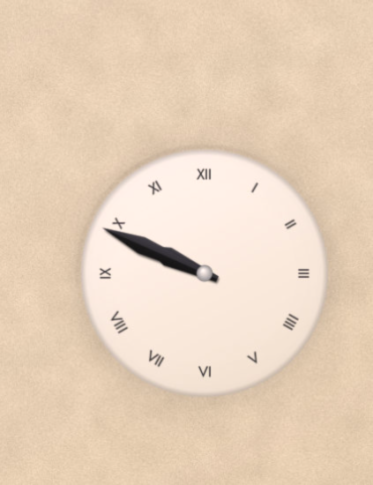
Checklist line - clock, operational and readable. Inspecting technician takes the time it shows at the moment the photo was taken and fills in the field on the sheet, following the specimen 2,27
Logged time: 9,49
